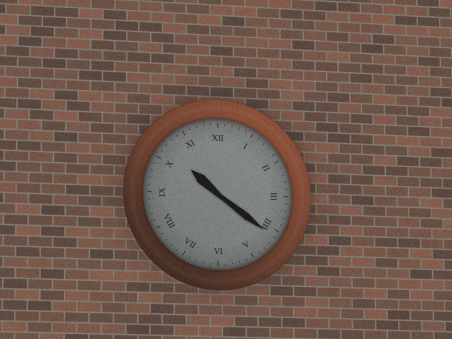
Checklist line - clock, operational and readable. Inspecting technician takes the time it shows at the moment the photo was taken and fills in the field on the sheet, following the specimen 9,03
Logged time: 10,21
